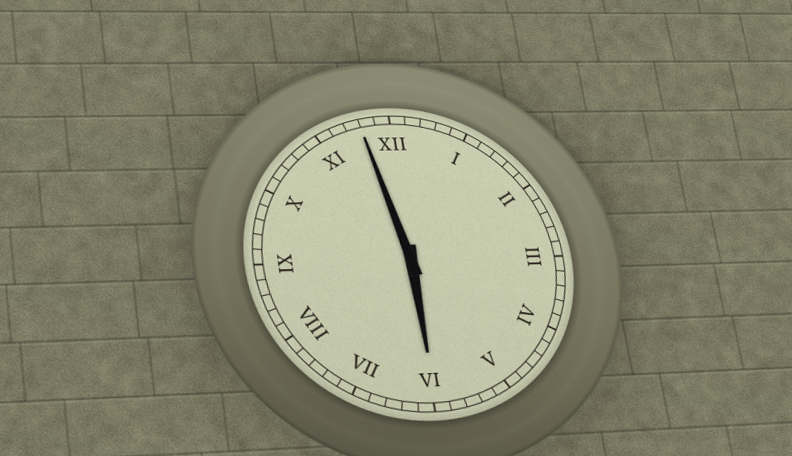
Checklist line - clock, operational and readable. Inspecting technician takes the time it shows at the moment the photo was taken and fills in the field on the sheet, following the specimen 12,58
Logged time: 5,58
